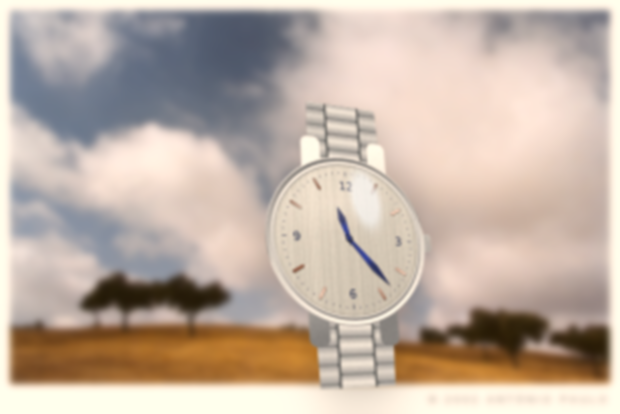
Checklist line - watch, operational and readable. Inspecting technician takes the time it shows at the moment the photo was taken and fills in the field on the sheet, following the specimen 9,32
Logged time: 11,23
